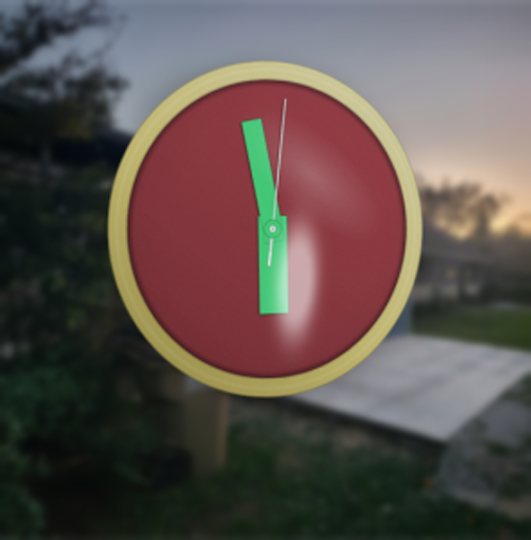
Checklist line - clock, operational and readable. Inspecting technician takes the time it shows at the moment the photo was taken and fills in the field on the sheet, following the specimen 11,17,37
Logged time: 5,58,01
